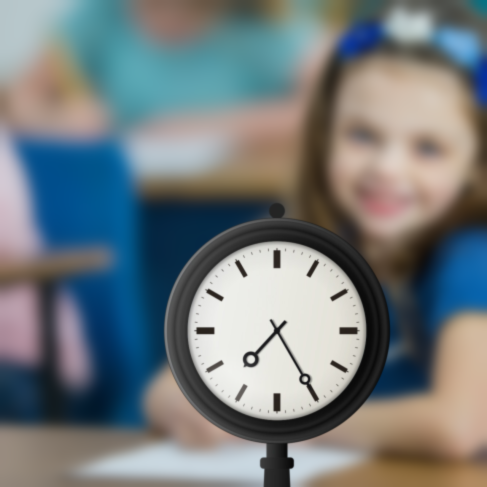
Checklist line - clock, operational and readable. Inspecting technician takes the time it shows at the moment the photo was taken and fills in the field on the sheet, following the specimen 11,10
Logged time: 7,25
